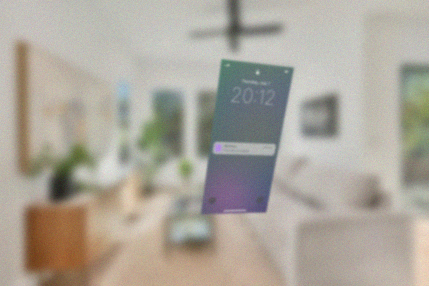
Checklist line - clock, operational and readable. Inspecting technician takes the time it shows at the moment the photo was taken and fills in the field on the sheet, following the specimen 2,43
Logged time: 20,12
